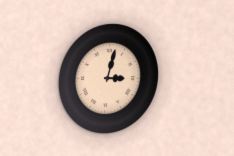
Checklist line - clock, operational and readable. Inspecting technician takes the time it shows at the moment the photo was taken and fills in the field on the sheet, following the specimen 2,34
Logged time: 3,02
